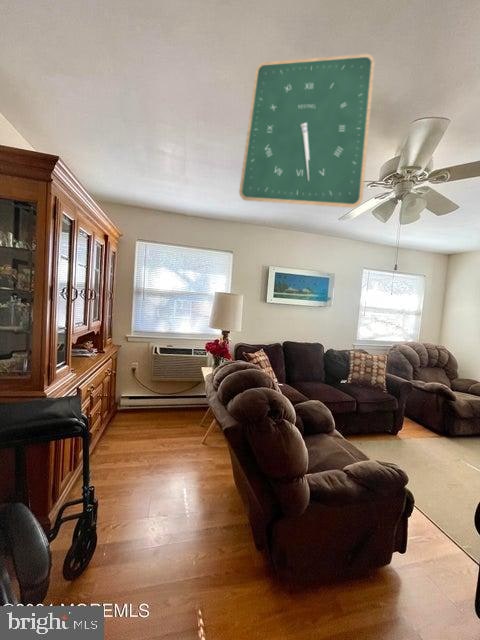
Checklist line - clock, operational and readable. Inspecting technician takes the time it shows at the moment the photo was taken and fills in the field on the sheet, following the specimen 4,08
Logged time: 5,28
